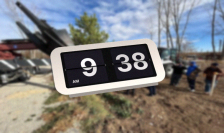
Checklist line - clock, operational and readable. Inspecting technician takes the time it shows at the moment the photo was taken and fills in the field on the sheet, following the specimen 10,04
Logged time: 9,38
